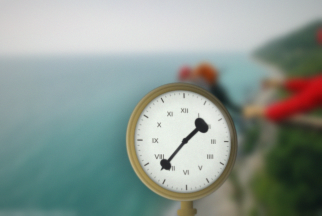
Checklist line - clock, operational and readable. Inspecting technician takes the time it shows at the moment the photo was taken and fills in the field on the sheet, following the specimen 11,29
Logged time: 1,37
